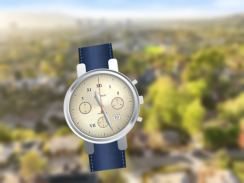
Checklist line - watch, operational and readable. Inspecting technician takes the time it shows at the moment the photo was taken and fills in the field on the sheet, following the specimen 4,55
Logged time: 11,27
